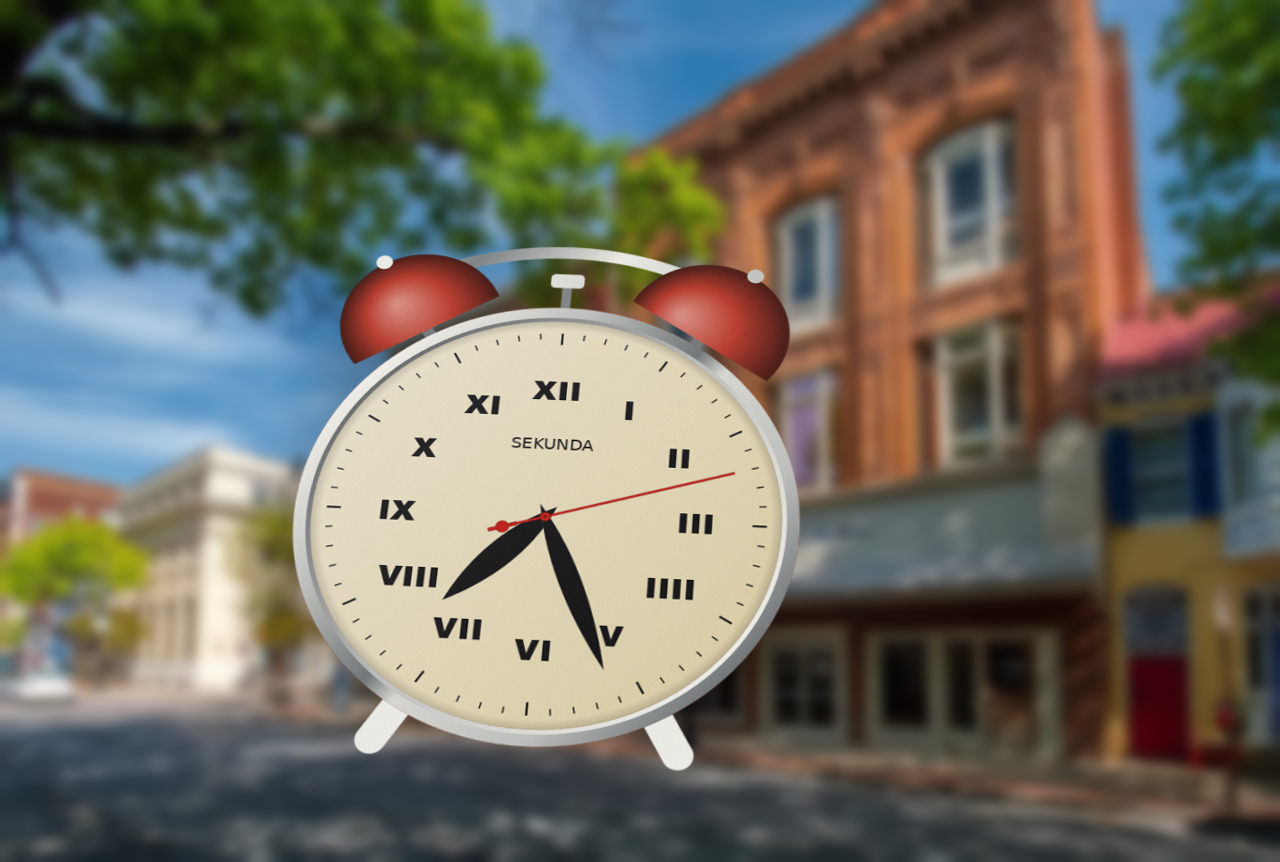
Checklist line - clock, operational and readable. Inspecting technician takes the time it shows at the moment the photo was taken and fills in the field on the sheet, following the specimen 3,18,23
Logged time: 7,26,12
